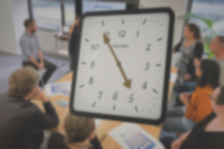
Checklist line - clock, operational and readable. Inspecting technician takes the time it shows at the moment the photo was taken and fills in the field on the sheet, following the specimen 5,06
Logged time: 4,54
